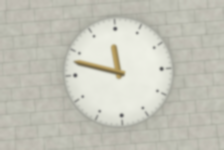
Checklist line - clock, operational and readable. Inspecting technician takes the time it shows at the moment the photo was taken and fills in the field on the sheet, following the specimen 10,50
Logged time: 11,48
